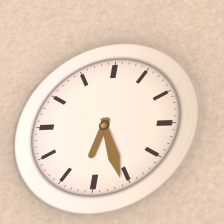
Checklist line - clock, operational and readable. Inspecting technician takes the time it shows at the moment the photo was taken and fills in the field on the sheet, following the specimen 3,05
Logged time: 6,26
